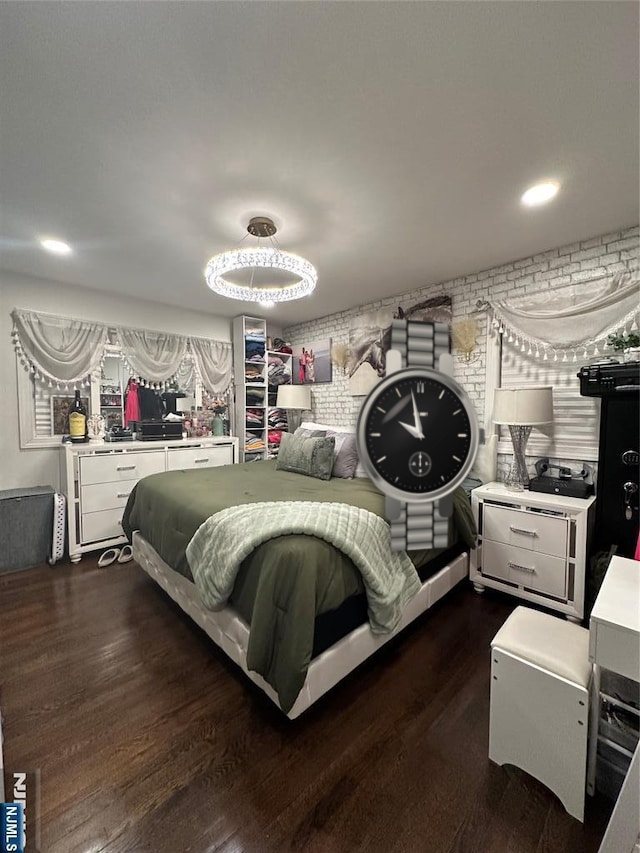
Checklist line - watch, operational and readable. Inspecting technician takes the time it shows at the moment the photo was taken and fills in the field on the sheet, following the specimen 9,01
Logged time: 9,58
